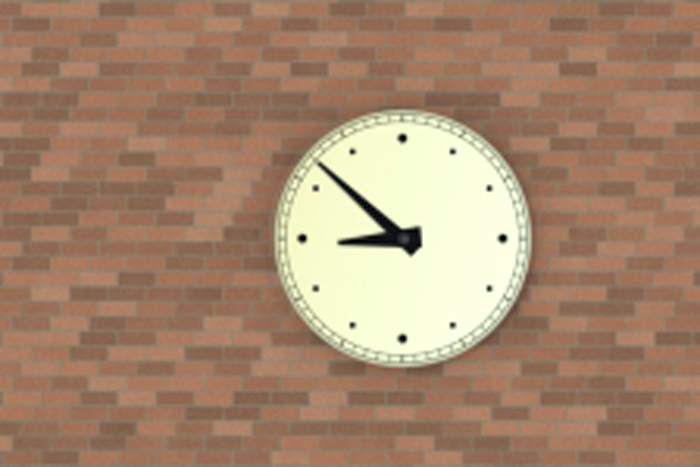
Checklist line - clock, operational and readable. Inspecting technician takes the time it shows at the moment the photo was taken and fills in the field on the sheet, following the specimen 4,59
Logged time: 8,52
